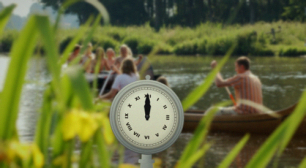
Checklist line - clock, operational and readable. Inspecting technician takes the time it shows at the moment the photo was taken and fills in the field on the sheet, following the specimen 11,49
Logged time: 12,00
